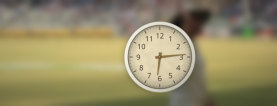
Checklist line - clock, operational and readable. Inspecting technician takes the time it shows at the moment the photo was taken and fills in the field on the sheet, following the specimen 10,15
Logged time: 6,14
